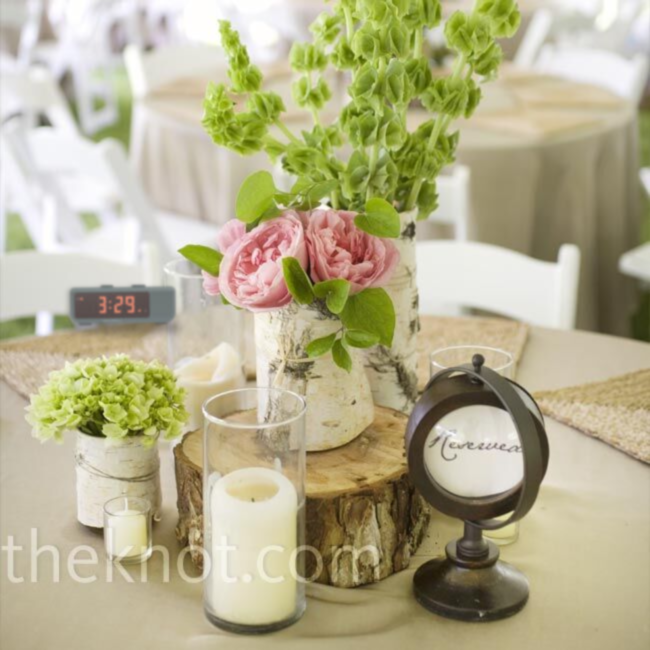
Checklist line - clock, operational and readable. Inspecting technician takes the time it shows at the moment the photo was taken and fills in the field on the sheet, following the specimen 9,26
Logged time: 3,29
